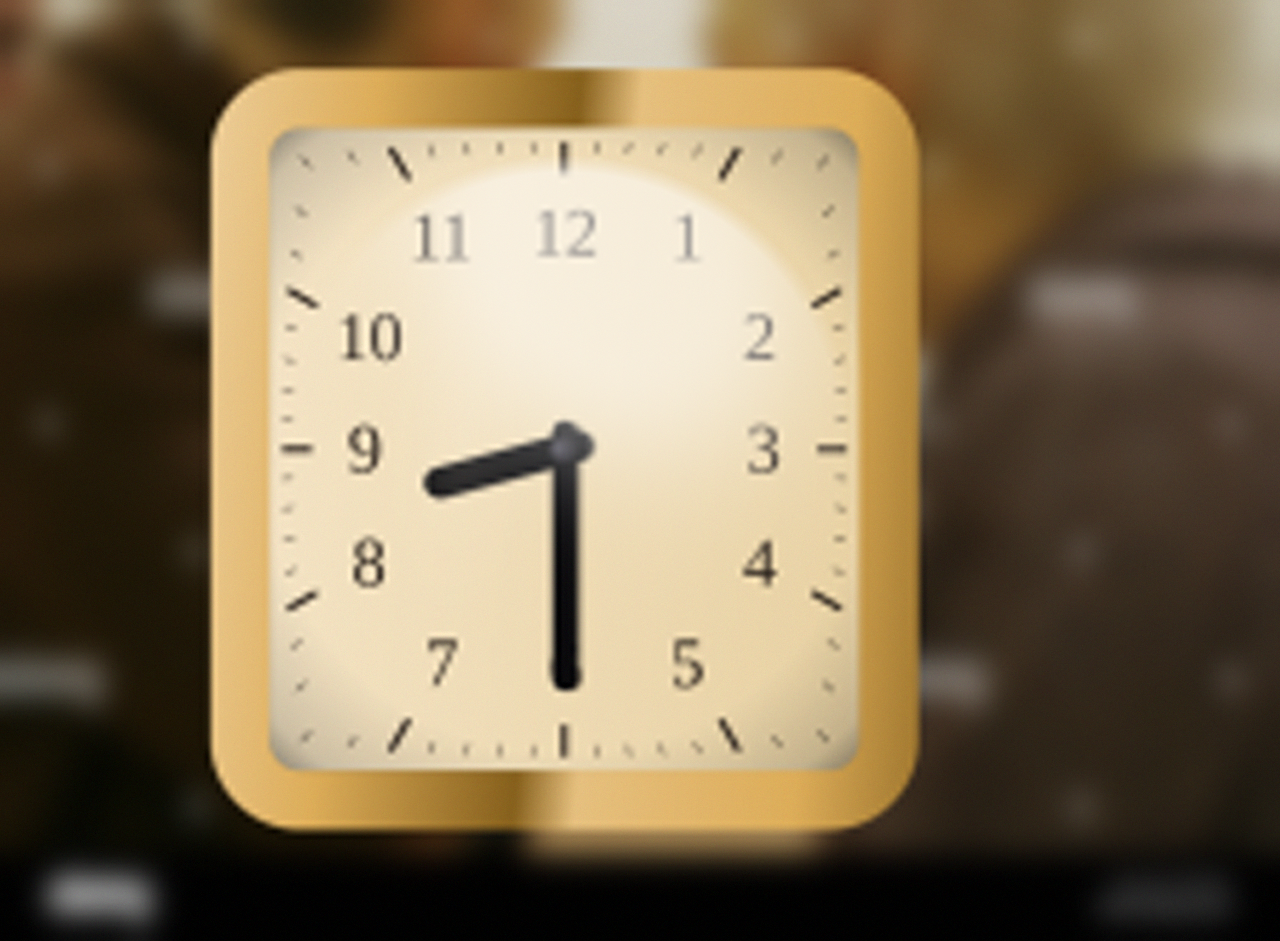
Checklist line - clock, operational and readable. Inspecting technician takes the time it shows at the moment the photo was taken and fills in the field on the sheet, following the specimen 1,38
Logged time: 8,30
